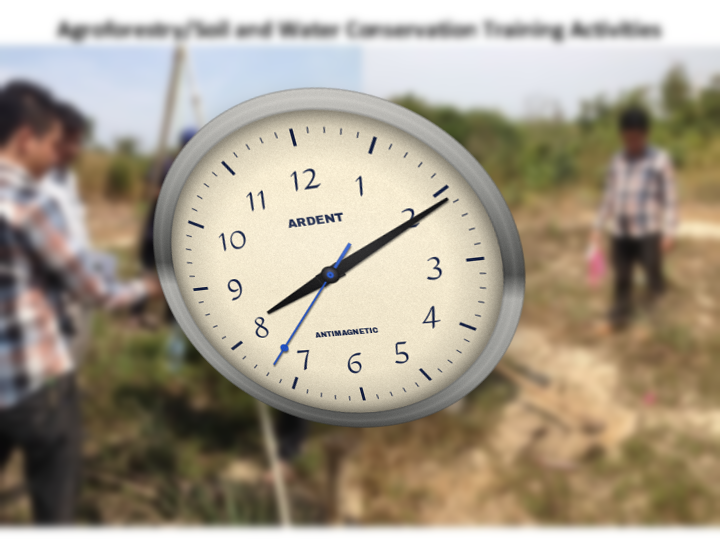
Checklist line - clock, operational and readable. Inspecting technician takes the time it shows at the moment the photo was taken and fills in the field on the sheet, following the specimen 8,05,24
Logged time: 8,10,37
